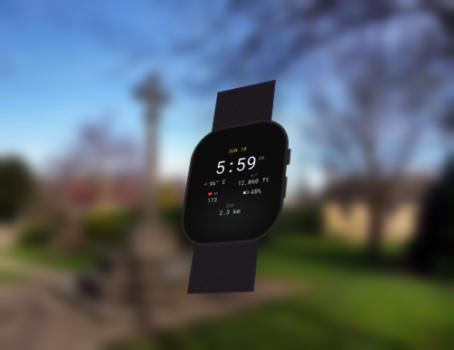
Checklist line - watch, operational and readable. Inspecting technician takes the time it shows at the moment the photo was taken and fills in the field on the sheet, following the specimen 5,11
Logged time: 5,59
